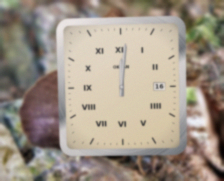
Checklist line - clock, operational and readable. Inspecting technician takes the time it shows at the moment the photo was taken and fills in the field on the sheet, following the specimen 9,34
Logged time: 12,01
